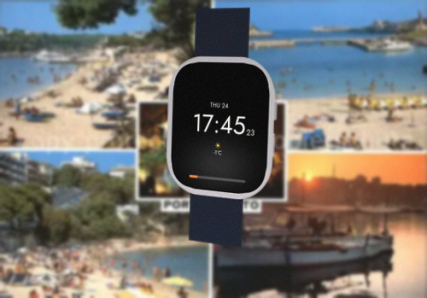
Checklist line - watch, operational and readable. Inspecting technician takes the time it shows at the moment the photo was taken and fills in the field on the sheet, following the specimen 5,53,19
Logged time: 17,45,23
